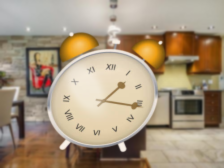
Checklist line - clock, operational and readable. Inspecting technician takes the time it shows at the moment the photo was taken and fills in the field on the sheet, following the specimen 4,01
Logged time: 1,16
